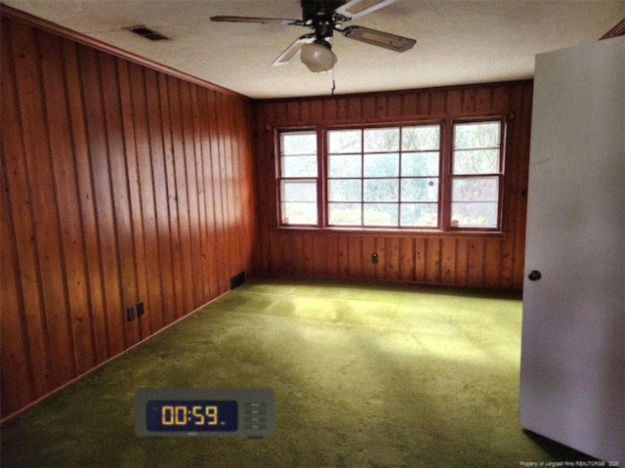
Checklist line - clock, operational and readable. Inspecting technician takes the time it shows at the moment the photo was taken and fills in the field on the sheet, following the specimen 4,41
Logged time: 0,59
